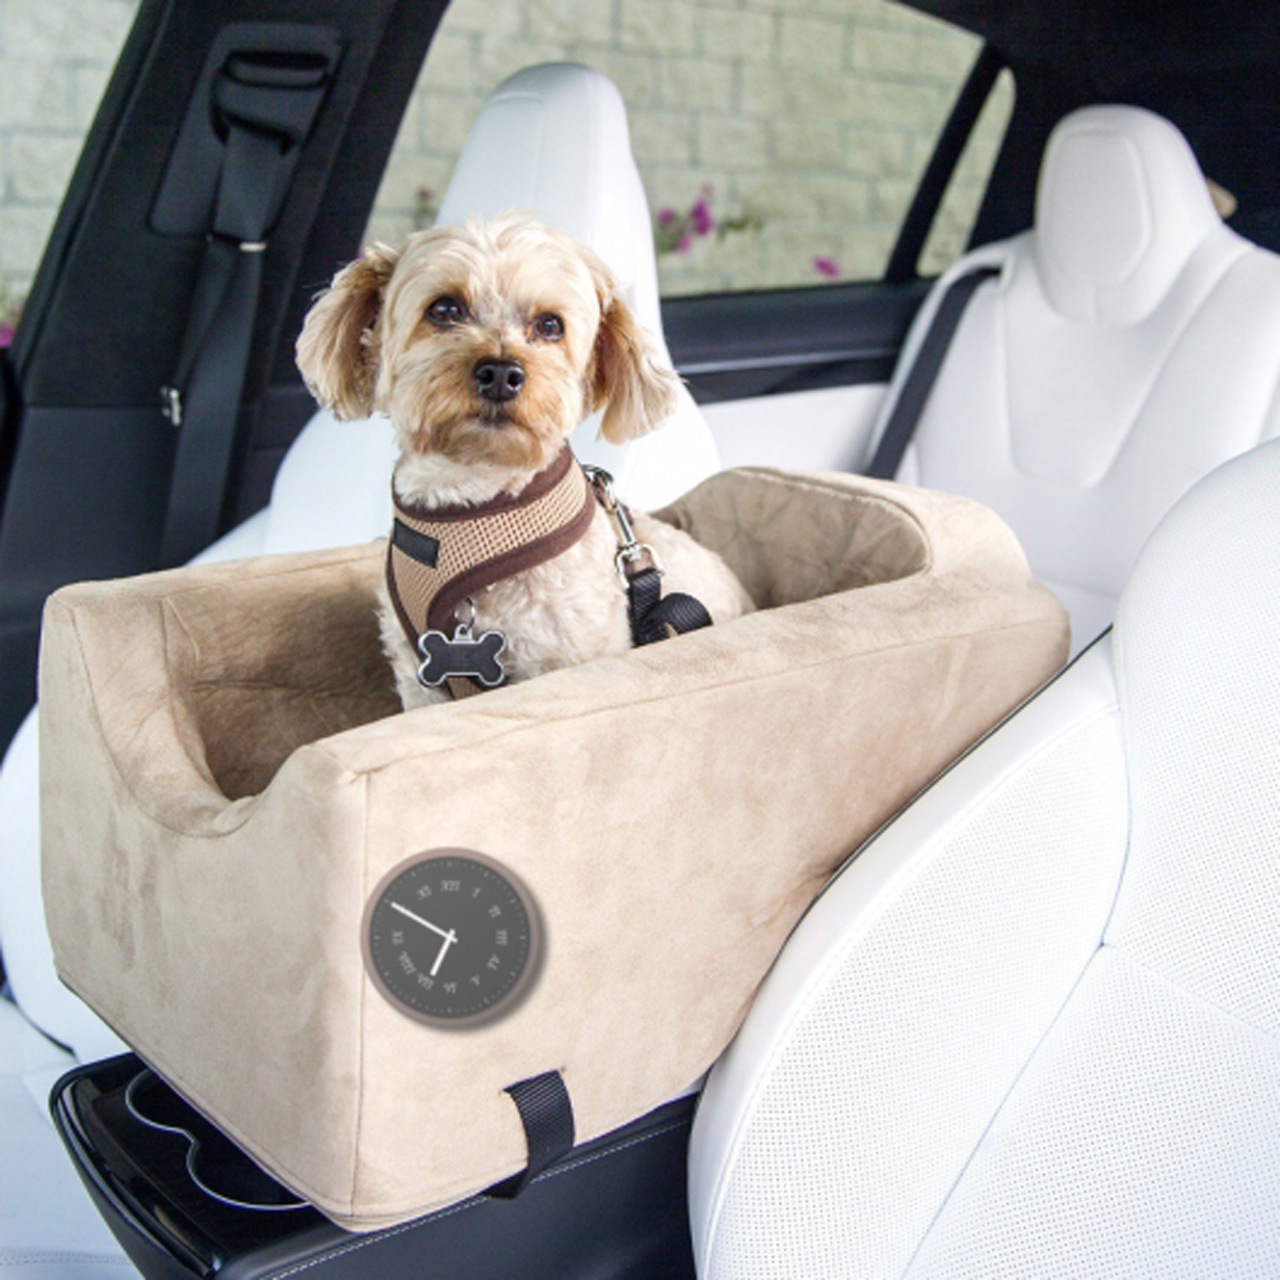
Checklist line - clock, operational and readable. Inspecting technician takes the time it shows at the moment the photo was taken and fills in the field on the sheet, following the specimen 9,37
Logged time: 6,50
